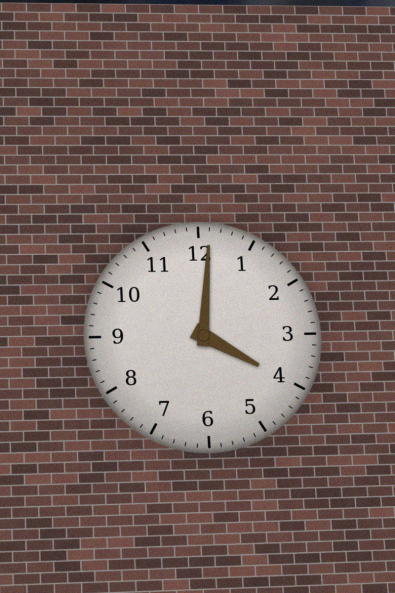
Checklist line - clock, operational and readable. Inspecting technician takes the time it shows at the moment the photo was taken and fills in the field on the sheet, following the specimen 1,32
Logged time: 4,01
